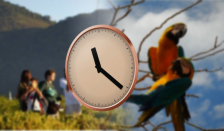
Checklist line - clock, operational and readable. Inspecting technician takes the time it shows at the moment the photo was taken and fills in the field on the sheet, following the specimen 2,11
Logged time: 11,21
